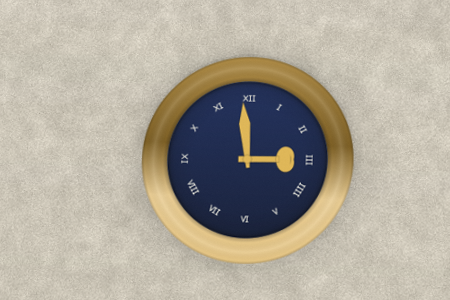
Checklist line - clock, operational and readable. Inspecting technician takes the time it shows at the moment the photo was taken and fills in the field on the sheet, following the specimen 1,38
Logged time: 2,59
